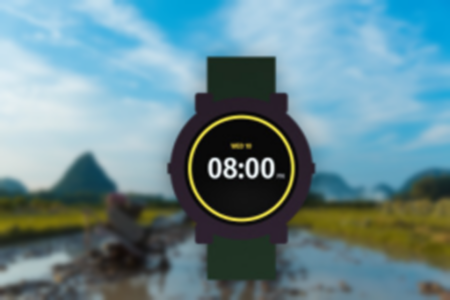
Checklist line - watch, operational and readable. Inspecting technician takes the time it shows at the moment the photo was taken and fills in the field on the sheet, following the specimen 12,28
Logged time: 8,00
